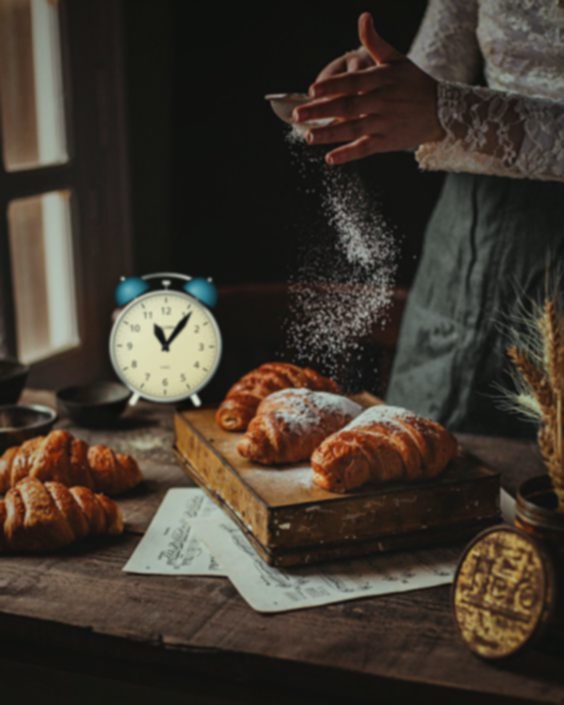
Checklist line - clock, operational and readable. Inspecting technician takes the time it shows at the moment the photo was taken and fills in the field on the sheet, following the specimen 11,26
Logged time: 11,06
